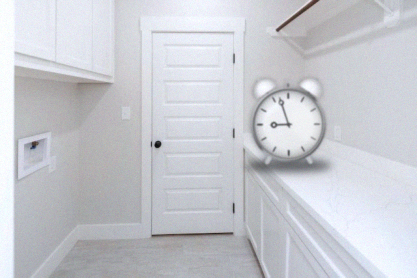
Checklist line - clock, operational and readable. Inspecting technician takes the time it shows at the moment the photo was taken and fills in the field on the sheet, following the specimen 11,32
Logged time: 8,57
